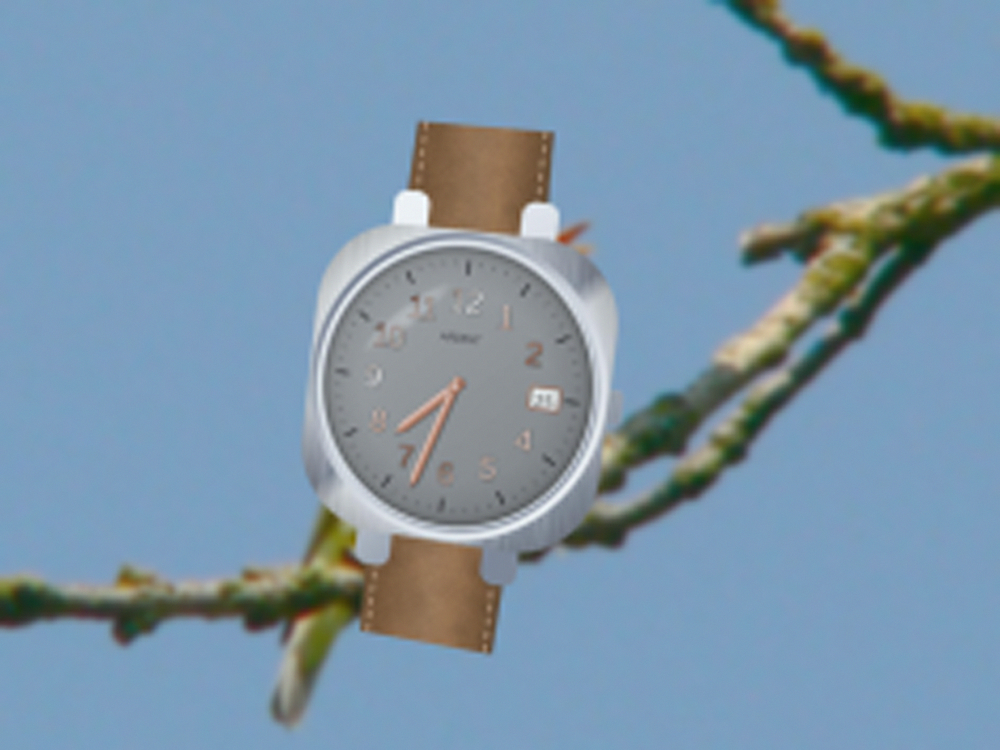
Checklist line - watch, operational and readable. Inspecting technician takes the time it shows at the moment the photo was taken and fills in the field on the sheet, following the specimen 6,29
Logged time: 7,33
